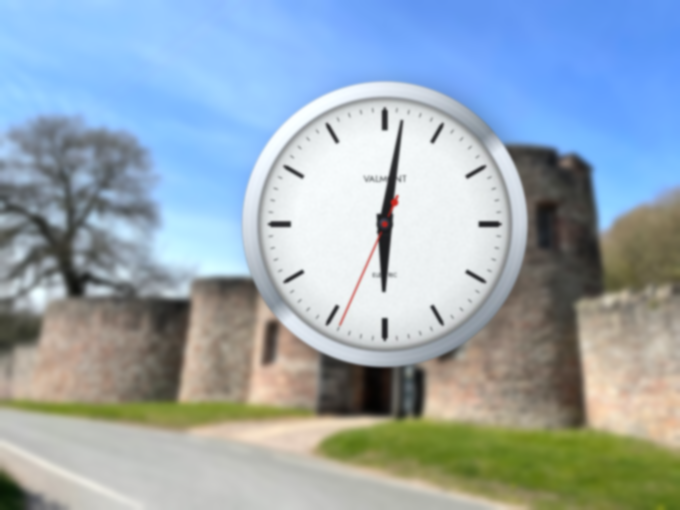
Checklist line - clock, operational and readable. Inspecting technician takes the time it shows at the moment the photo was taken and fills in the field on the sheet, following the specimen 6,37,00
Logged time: 6,01,34
